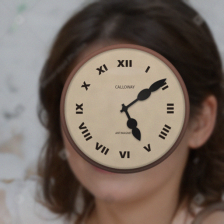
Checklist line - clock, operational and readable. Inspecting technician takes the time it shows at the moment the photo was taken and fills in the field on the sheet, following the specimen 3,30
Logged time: 5,09
